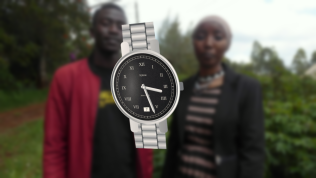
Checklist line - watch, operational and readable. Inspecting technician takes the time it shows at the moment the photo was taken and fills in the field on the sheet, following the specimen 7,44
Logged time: 3,27
